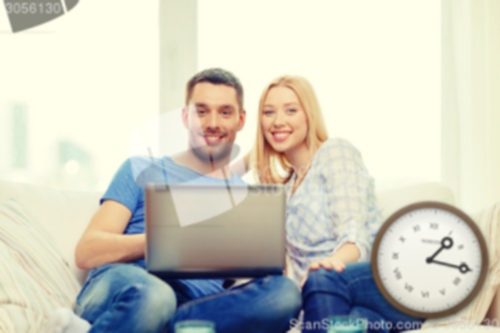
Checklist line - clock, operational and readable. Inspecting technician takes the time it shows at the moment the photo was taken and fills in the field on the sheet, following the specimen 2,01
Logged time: 1,16
